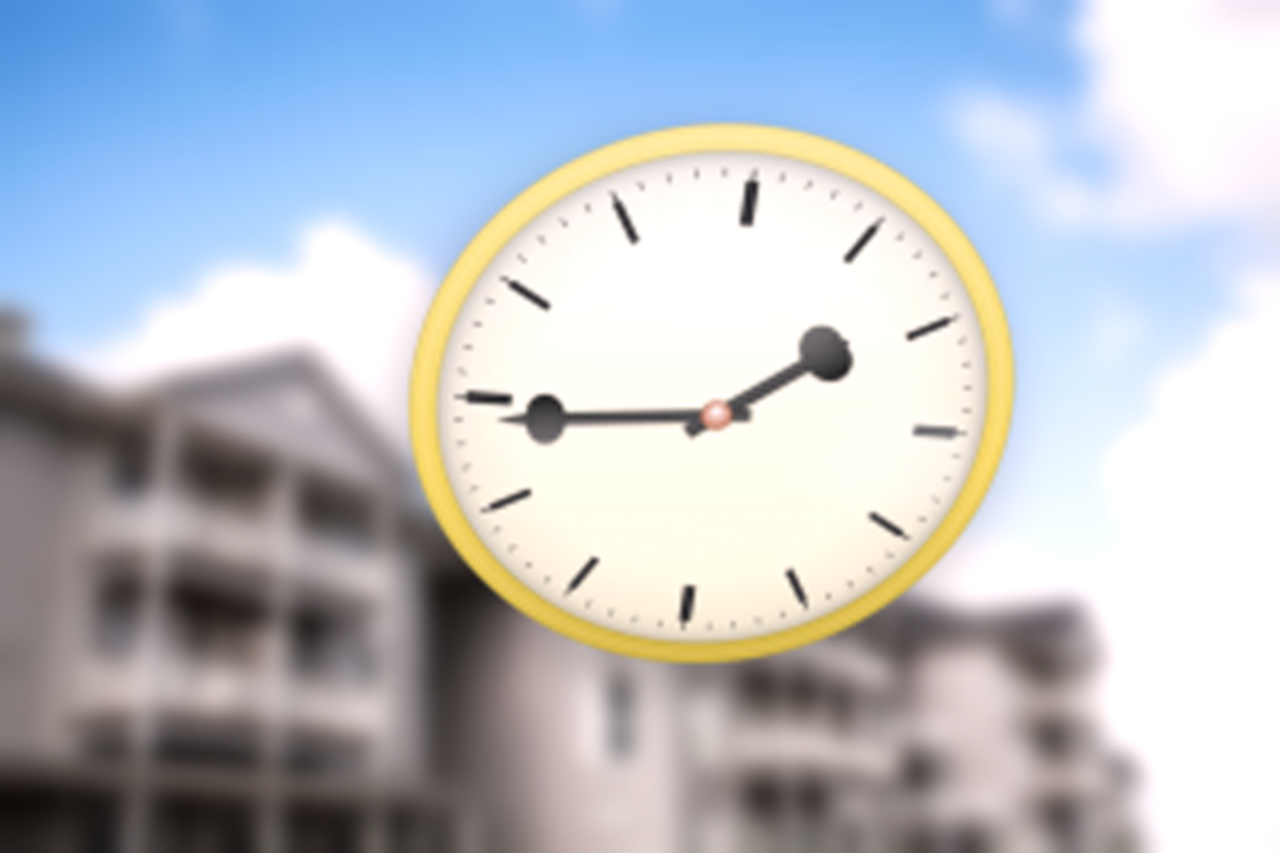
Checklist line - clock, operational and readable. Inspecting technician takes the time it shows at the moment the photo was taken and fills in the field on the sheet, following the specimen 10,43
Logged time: 1,44
